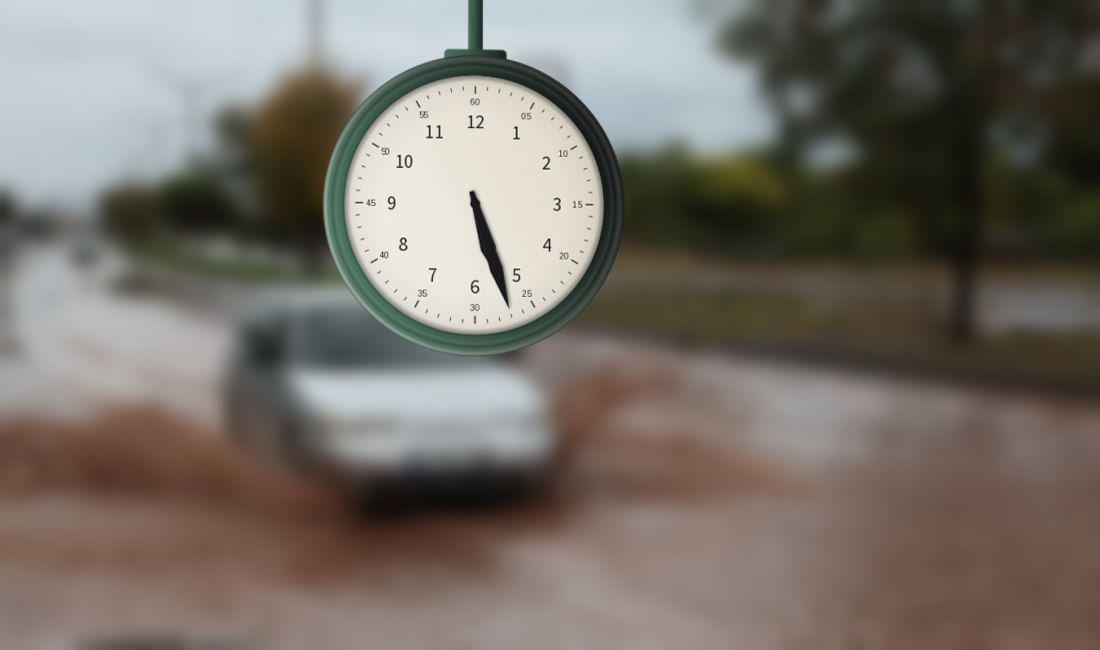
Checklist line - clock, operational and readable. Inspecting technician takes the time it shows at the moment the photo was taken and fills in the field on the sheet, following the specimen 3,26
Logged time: 5,27
